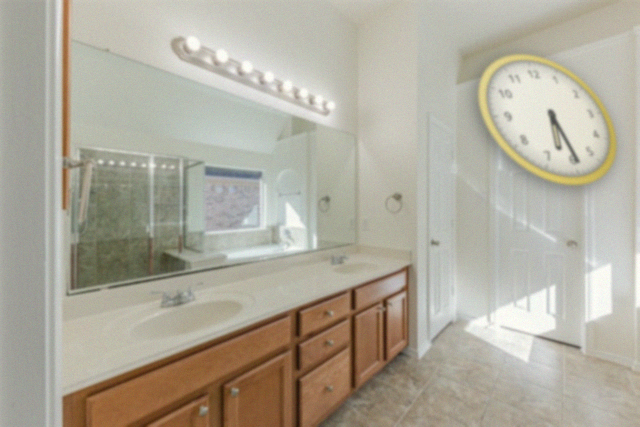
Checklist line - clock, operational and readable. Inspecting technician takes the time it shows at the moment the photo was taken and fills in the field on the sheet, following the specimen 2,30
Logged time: 6,29
